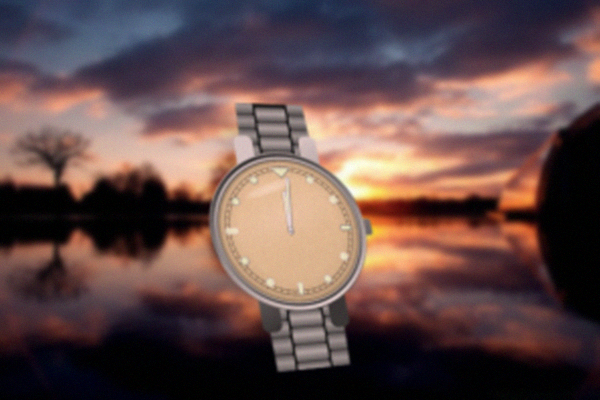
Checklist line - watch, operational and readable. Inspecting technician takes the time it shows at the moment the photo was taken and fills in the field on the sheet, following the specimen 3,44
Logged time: 12,01
